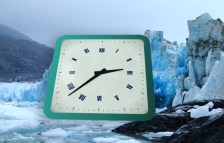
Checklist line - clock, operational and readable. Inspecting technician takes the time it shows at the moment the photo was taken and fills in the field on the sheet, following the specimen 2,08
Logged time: 2,38
